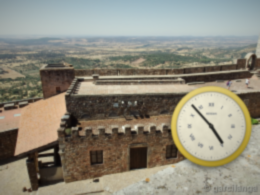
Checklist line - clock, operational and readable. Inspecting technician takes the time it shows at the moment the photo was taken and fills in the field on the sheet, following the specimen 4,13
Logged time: 4,53
